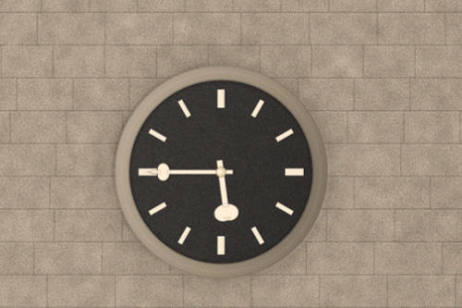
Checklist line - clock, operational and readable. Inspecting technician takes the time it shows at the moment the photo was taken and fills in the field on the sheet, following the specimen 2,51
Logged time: 5,45
